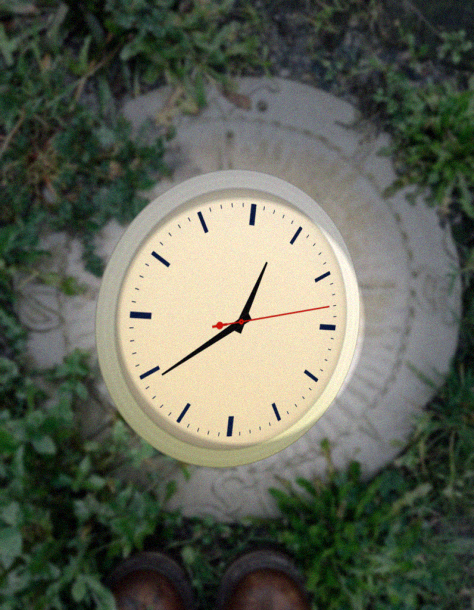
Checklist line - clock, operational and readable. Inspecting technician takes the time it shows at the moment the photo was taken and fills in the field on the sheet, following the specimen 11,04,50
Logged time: 12,39,13
